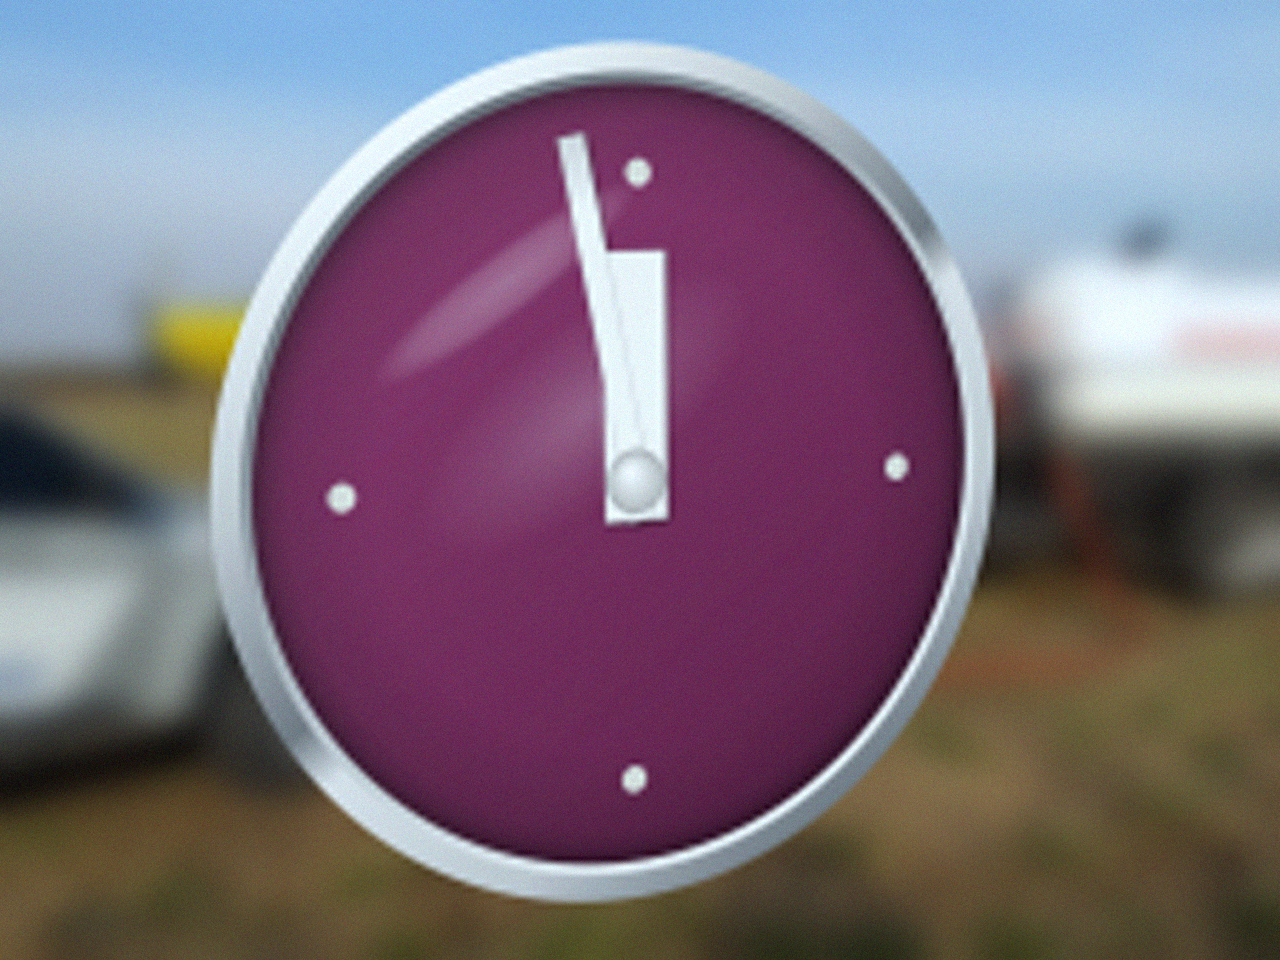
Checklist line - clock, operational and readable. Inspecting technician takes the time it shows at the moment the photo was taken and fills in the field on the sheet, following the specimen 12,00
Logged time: 11,58
